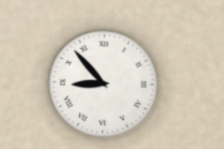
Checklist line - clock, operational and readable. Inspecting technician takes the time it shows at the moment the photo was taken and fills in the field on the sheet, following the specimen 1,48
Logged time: 8,53
